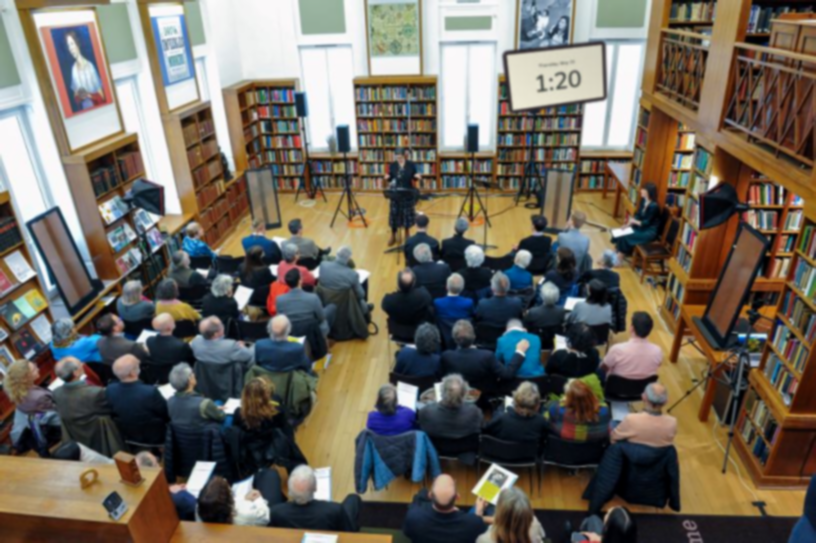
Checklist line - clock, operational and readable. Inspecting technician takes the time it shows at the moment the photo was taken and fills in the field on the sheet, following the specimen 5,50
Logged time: 1,20
